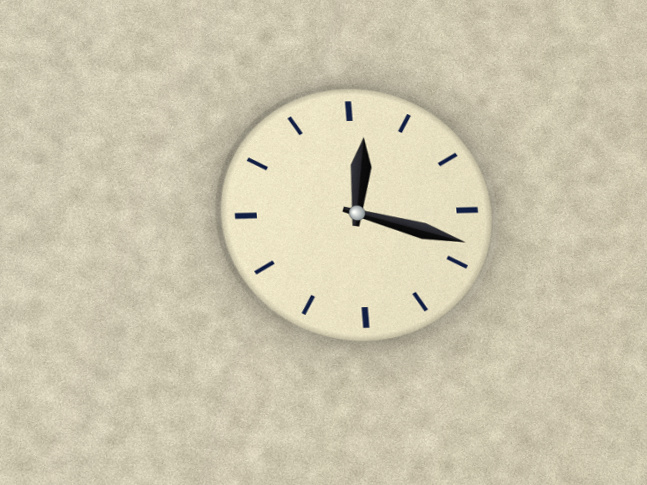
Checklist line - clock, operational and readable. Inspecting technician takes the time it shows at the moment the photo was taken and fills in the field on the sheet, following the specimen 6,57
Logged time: 12,18
